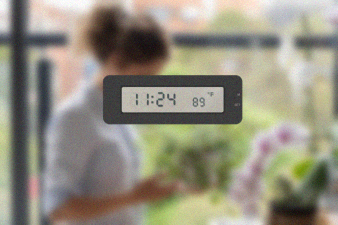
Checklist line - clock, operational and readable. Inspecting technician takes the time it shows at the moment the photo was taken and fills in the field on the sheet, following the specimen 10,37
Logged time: 11,24
